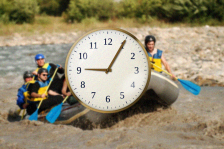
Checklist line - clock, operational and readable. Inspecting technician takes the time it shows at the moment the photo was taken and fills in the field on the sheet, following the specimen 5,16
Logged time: 9,05
